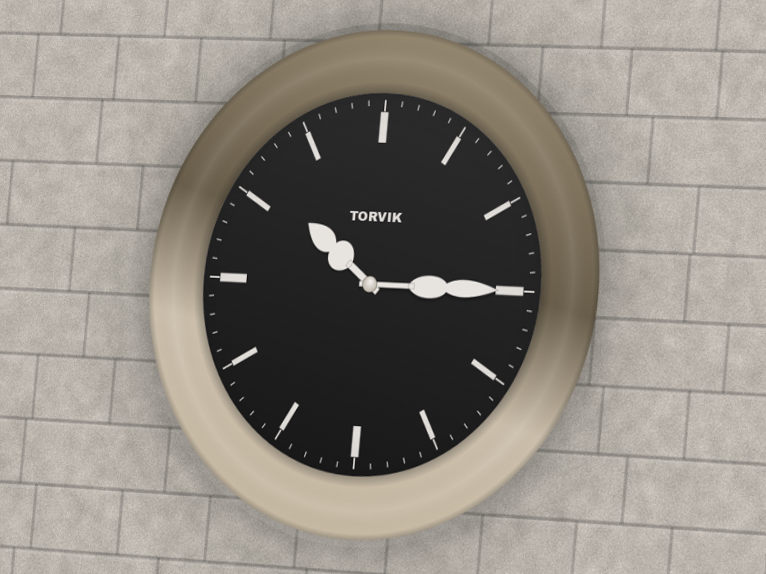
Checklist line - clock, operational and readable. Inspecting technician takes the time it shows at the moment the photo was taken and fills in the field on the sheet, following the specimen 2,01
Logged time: 10,15
